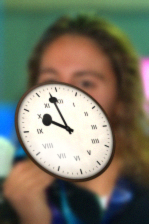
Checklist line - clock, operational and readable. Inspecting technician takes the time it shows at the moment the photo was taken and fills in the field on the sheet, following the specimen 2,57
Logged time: 9,58
